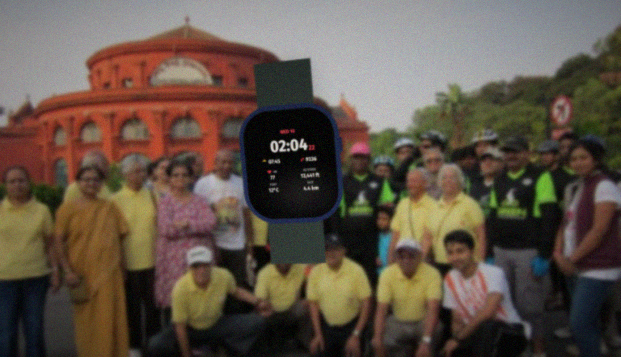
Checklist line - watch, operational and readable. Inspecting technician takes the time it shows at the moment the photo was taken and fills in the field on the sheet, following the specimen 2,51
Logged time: 2,04
